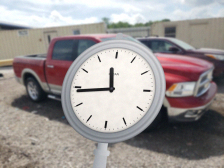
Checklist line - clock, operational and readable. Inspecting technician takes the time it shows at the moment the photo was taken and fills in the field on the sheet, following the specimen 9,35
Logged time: 11,44
